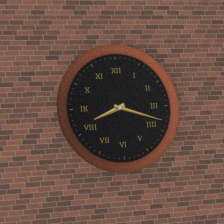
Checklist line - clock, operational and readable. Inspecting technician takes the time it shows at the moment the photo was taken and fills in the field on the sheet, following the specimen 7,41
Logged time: 8,18
